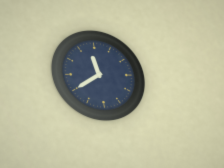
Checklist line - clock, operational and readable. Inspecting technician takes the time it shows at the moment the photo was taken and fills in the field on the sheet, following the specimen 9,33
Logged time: 11,40
